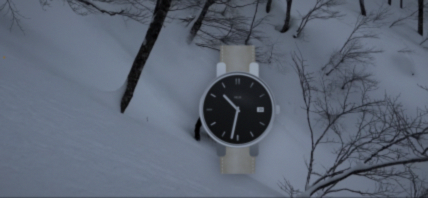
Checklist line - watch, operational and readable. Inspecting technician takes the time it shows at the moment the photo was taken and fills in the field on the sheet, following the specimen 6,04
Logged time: 10,32
